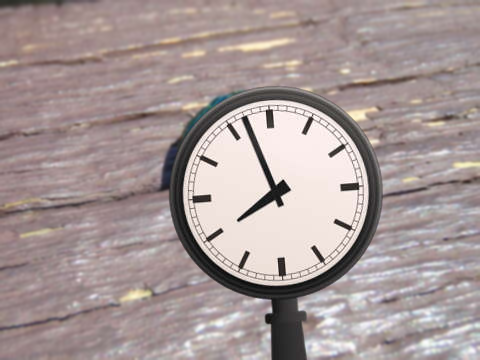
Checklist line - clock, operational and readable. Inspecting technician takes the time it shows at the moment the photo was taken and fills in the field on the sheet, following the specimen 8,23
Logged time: 7,57
